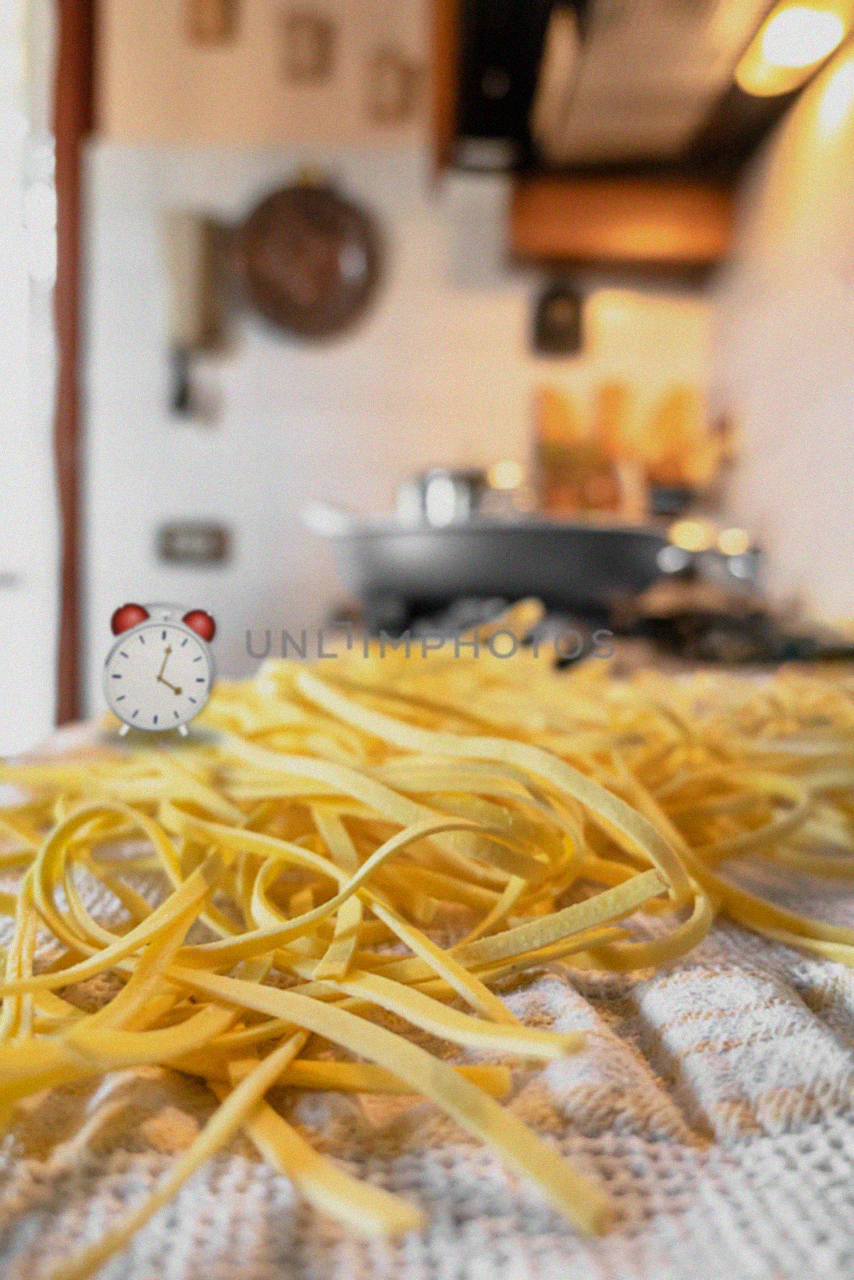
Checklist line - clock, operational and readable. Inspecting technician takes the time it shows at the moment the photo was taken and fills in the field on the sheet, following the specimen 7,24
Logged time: 4,02
